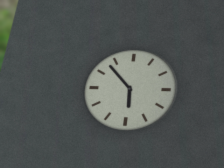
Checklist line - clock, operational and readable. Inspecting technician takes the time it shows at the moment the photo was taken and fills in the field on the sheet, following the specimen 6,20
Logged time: 5,53
